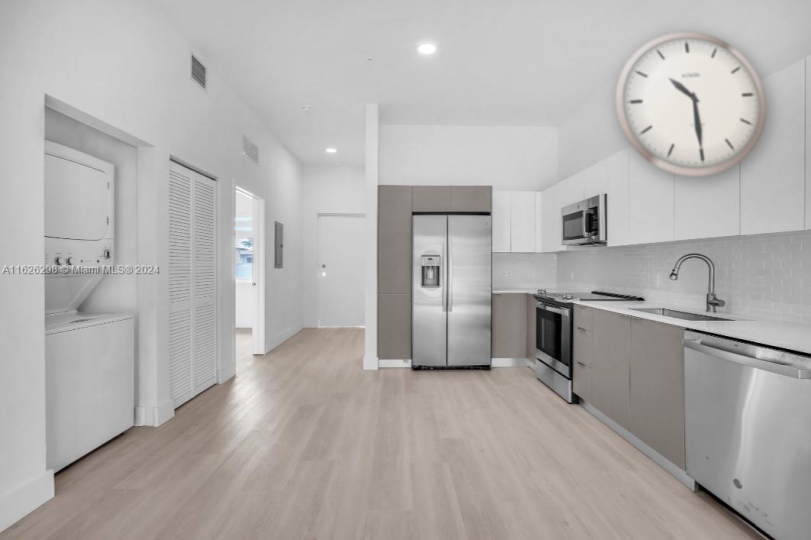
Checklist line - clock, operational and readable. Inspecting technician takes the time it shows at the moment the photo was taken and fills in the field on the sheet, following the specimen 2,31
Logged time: 10,30
